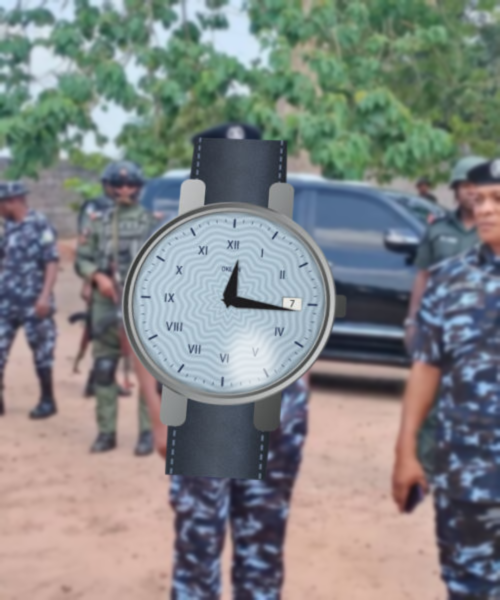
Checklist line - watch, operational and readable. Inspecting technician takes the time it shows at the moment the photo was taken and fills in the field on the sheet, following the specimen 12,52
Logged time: 12,16
